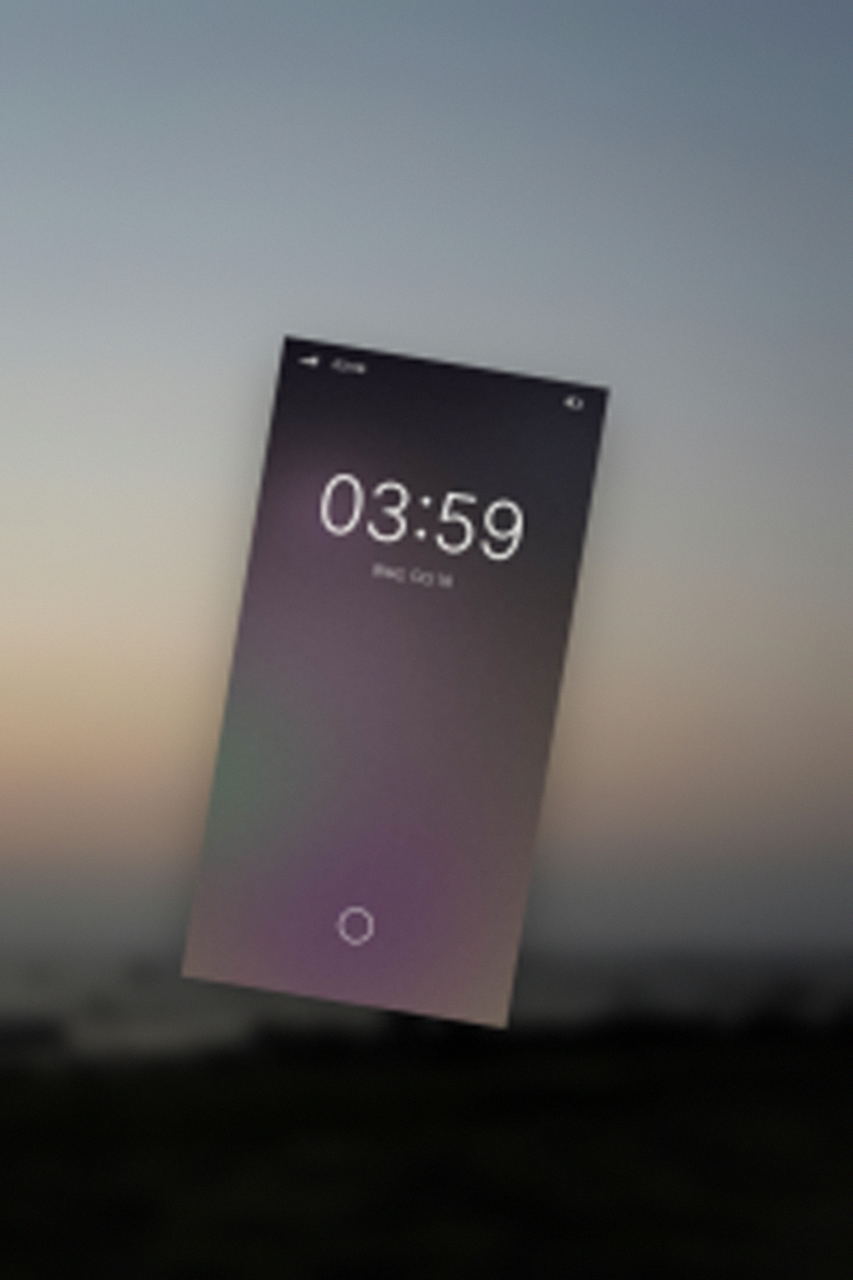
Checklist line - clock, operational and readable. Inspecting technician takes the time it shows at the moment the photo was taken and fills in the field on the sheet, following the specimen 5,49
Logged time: 3,59
